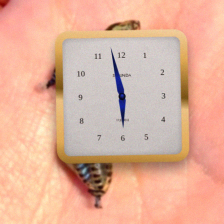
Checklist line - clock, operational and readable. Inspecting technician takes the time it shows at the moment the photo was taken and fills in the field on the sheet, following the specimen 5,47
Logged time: 5,58
